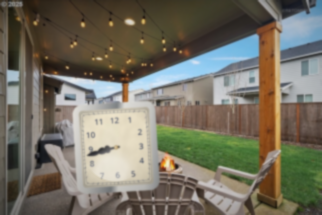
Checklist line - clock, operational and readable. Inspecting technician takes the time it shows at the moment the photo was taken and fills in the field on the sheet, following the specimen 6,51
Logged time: 8,43
